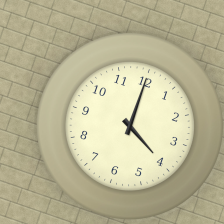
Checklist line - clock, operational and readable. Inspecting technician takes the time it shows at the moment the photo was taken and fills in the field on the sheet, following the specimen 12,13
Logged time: 4,00
